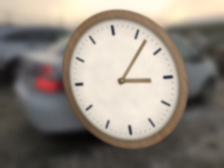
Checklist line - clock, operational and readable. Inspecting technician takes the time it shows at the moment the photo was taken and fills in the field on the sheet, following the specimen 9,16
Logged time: 3,07
